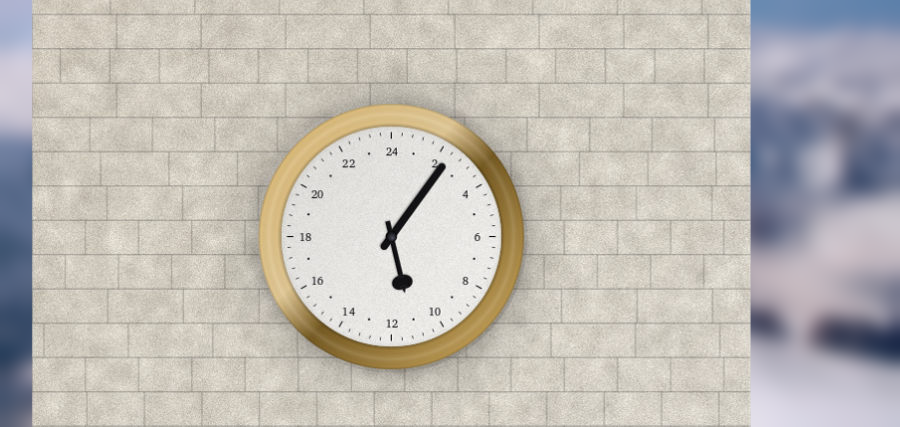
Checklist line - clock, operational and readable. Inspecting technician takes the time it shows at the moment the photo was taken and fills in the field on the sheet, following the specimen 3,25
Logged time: 11,06
